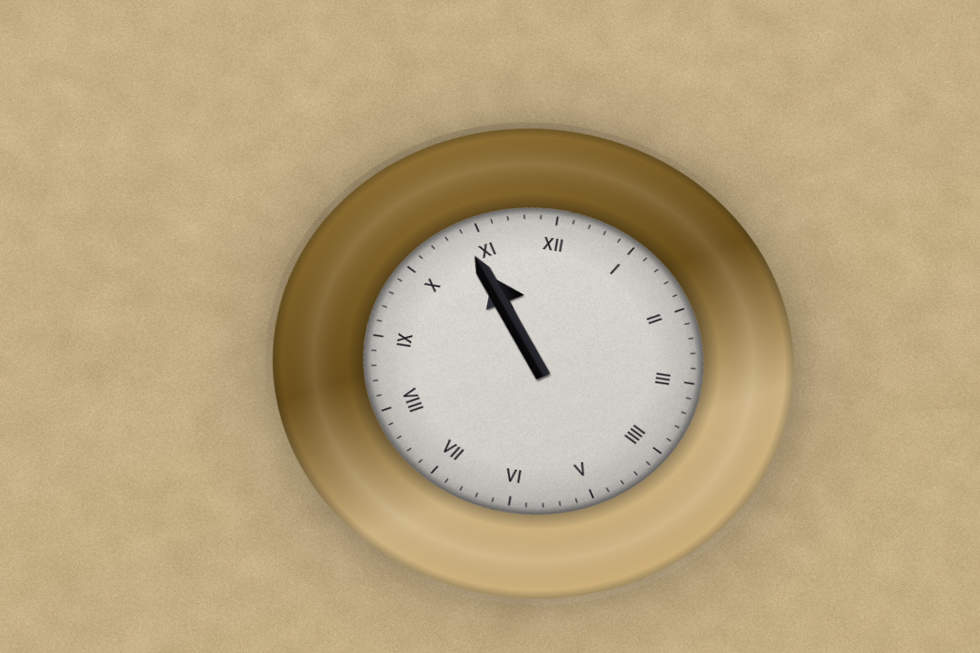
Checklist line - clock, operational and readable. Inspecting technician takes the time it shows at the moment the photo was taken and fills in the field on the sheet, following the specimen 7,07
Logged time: 10,54
